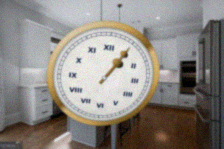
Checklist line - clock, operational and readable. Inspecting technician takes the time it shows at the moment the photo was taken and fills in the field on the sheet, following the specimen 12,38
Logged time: 1,05
